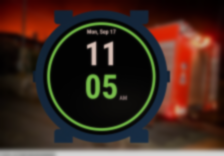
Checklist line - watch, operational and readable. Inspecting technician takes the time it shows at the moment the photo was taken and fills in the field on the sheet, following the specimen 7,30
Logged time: 11,05
